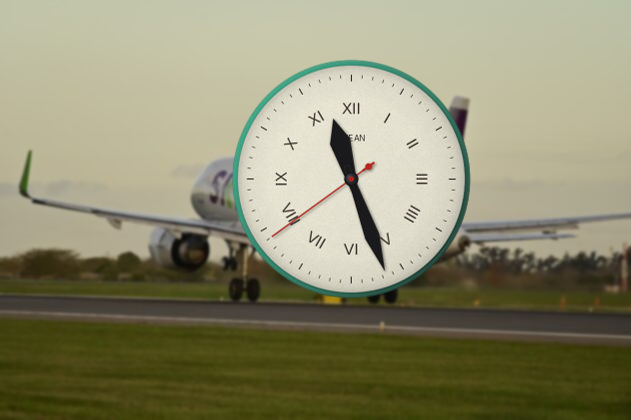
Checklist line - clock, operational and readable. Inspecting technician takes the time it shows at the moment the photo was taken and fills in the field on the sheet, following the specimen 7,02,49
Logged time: 11,26,39
